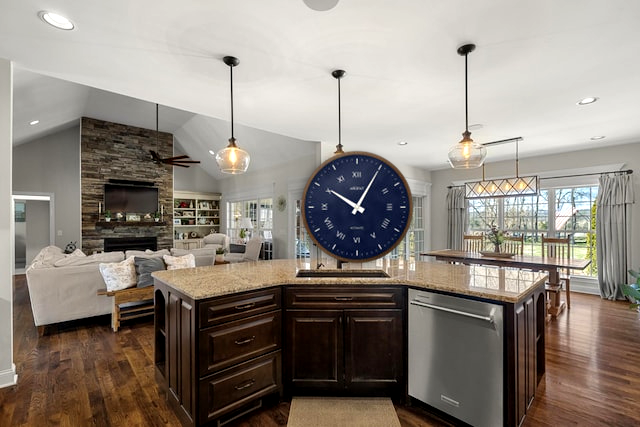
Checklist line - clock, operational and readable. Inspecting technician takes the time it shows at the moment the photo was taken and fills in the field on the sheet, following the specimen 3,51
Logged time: 10,05
